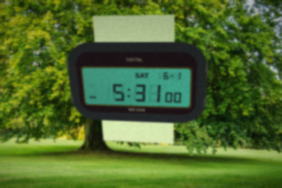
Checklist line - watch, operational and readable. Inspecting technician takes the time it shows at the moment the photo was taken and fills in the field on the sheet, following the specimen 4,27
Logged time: 5,31
